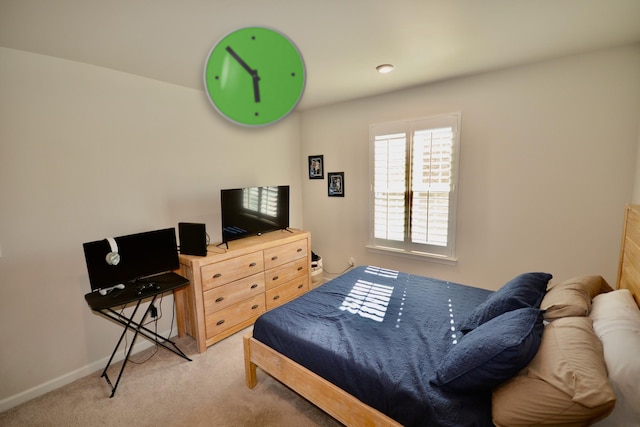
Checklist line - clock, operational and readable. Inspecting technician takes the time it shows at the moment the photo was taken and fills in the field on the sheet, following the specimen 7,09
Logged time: 5,53
